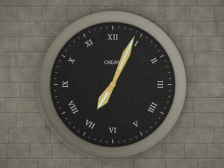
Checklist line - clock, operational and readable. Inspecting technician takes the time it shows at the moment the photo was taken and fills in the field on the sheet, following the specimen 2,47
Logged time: 7,04
